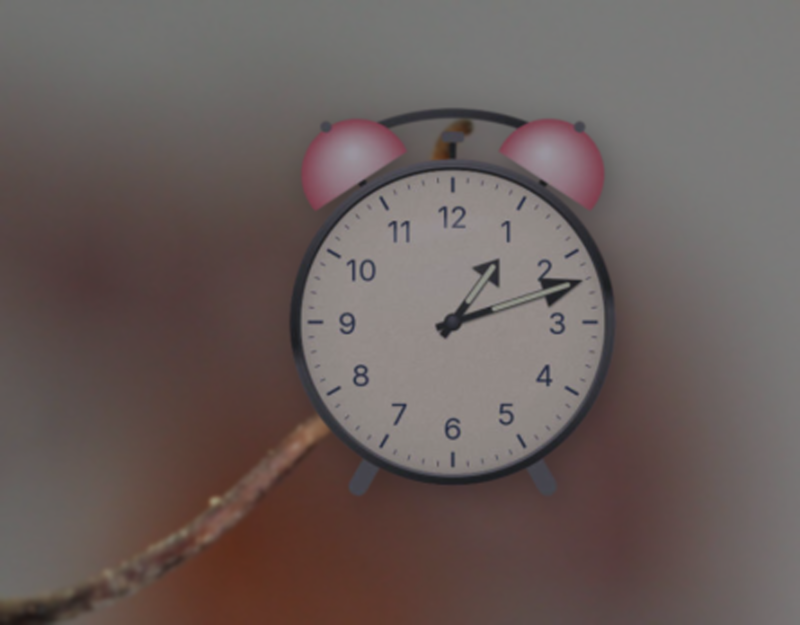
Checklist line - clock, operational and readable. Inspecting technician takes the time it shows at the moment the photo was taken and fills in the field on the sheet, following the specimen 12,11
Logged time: 1,12
